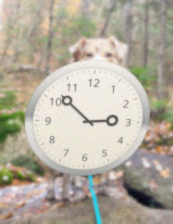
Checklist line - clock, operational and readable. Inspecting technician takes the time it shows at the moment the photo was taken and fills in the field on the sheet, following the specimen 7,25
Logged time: 2,52
